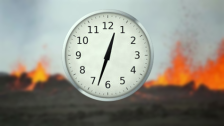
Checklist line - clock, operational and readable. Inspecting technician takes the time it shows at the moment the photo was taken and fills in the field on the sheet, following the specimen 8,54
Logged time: 12,33
